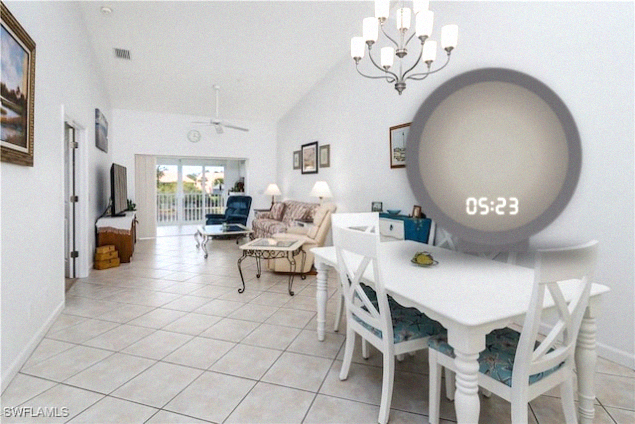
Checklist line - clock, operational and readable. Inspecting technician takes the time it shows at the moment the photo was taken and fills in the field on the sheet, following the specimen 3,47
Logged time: 5,23
